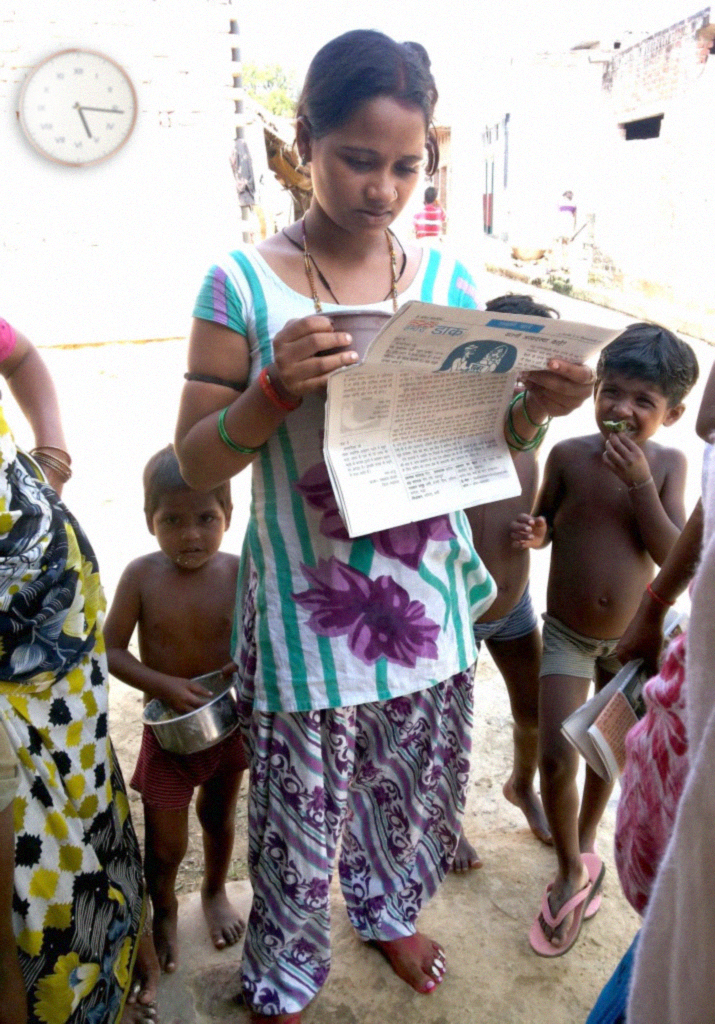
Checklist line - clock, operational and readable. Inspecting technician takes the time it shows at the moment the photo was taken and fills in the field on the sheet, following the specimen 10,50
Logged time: 5,16
